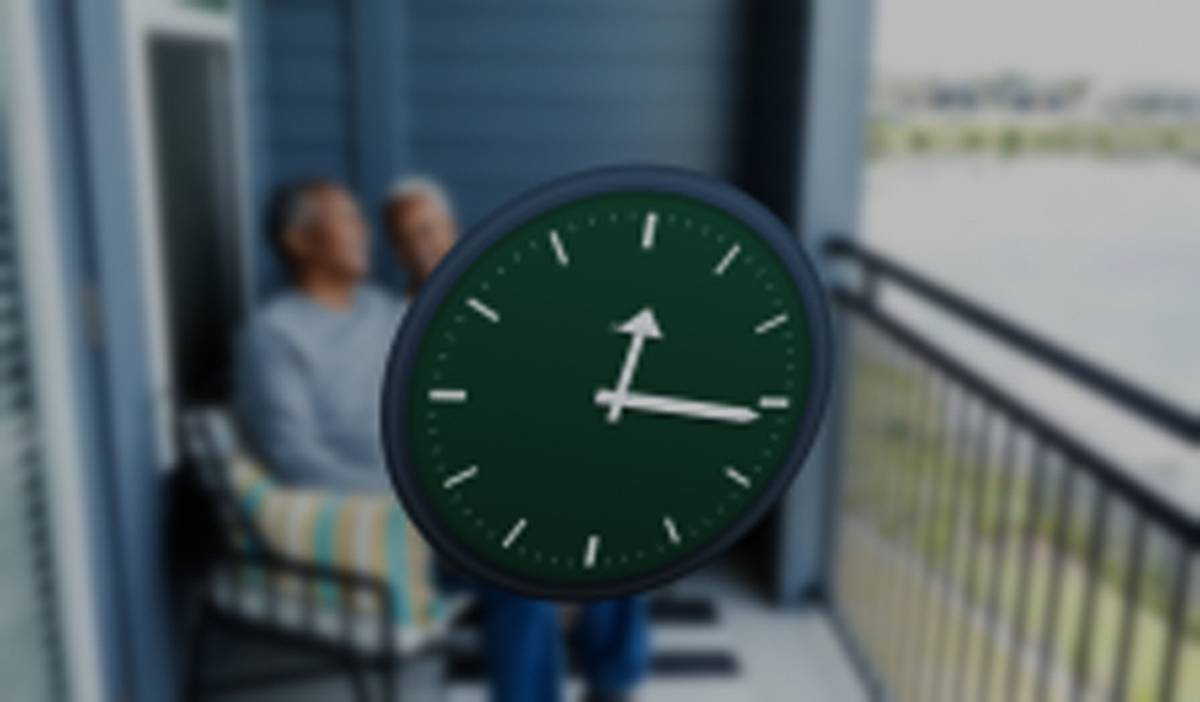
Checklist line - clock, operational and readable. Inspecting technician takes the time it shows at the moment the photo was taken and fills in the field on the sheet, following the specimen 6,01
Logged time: 12,16
